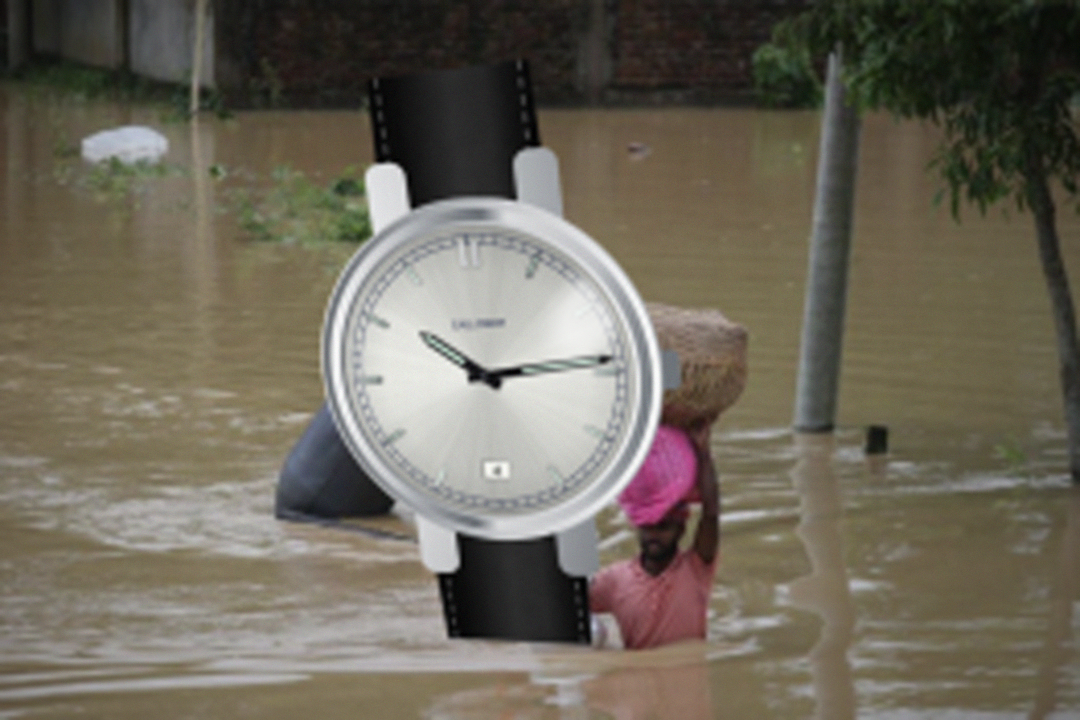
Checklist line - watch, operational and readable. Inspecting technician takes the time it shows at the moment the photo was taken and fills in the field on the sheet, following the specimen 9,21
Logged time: 10,14
